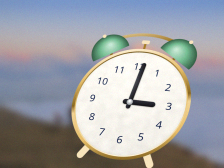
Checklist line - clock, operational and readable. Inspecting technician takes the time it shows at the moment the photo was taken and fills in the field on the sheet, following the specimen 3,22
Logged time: 3,01
